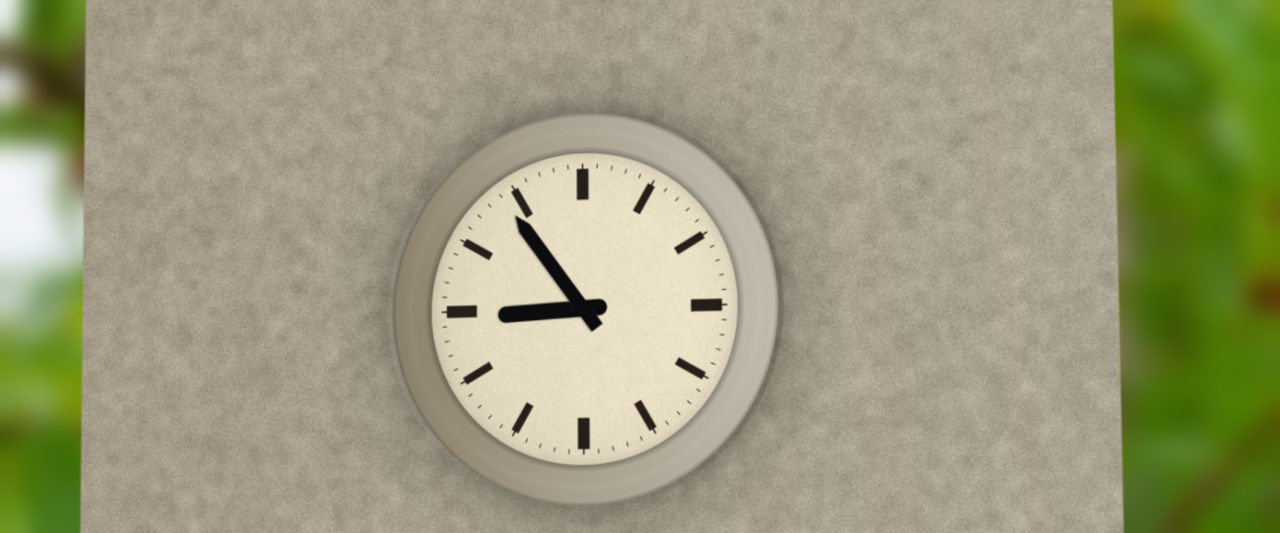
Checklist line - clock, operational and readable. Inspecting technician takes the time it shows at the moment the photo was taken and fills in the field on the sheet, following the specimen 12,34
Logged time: 8,54
